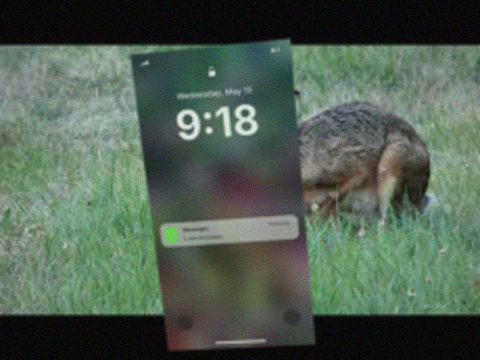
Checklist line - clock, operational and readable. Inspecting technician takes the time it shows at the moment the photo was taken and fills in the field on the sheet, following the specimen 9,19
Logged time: 9,18
